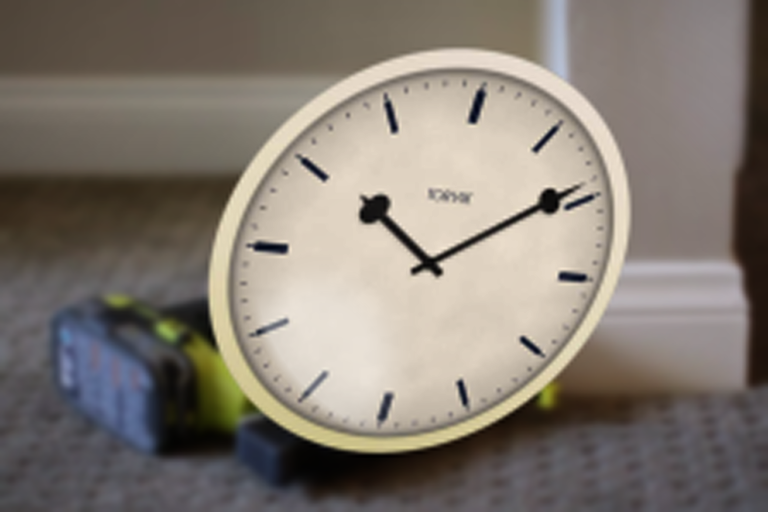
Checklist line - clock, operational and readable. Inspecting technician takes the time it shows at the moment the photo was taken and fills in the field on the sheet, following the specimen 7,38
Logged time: 10,09
